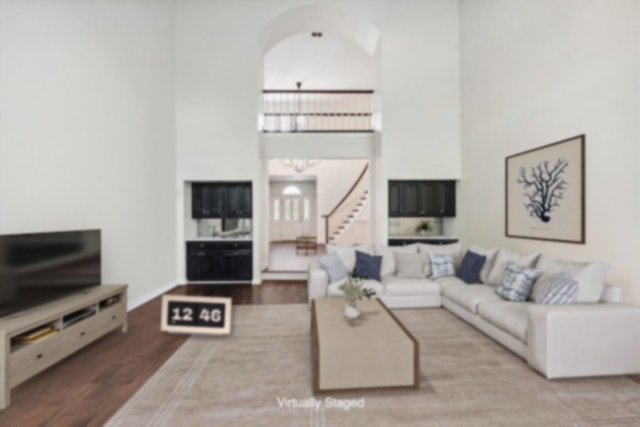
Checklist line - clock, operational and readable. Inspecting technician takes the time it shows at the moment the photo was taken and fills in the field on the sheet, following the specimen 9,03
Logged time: 12,46
